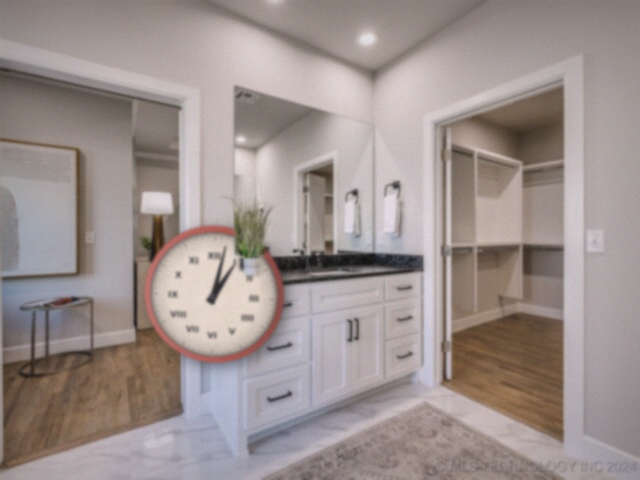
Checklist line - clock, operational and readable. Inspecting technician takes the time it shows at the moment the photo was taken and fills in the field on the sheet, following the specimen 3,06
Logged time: 1,02
